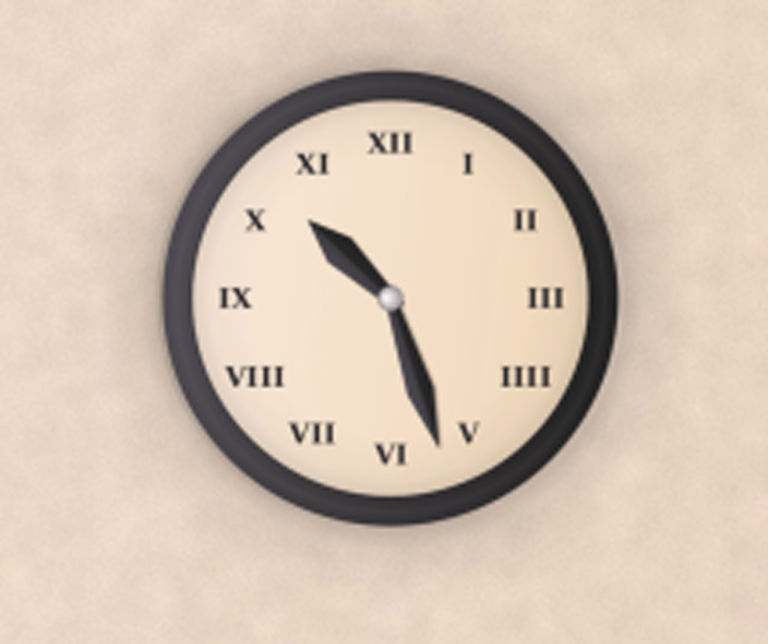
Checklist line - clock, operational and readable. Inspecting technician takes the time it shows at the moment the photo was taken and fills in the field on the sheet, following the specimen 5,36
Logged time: 10,27
